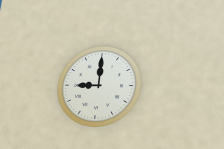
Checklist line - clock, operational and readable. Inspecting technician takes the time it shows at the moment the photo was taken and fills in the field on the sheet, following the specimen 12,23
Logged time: 9,00
